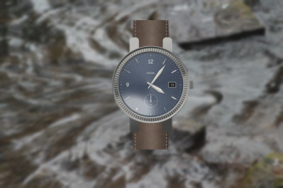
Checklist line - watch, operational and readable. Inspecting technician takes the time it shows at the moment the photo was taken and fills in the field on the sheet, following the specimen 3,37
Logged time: 4,06
